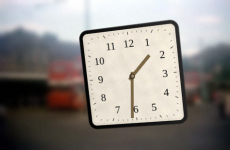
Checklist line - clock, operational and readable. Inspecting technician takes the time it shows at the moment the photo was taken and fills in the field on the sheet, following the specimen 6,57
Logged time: 1,31
